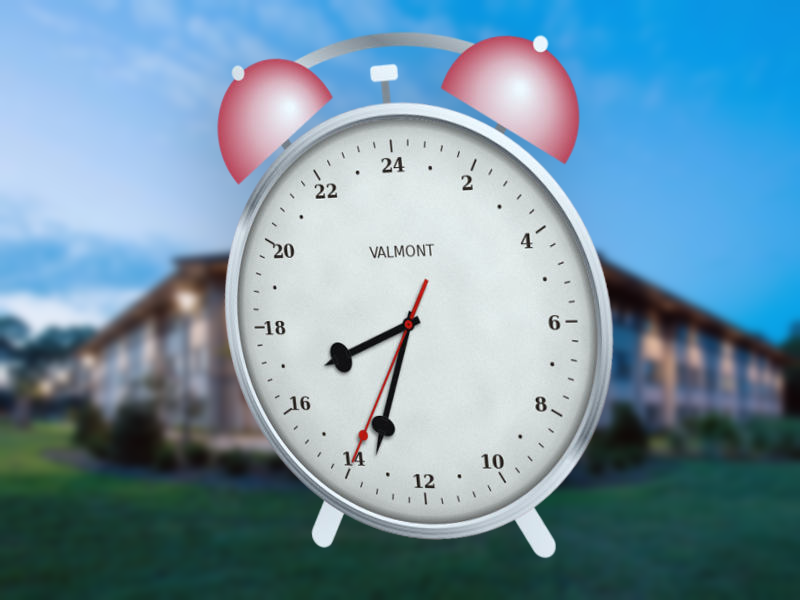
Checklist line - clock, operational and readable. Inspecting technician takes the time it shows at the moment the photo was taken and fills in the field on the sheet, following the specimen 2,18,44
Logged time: 16,33,35
